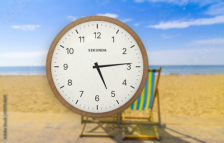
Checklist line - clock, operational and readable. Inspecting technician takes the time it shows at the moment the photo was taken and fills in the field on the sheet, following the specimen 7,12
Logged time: 5,14
